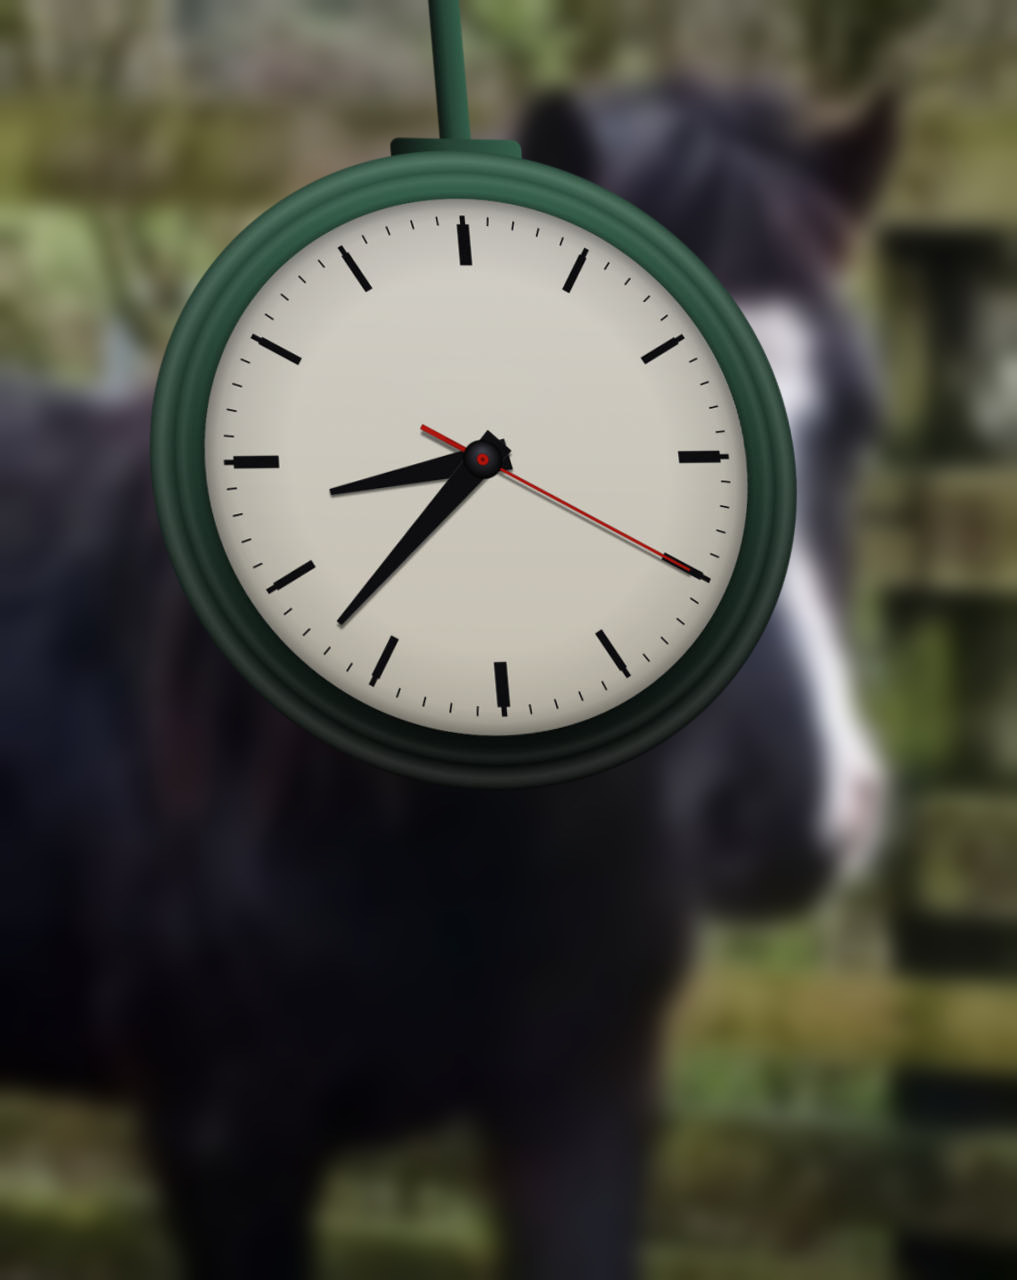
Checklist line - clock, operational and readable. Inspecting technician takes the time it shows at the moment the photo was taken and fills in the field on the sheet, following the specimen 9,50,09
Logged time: 8,37,20
